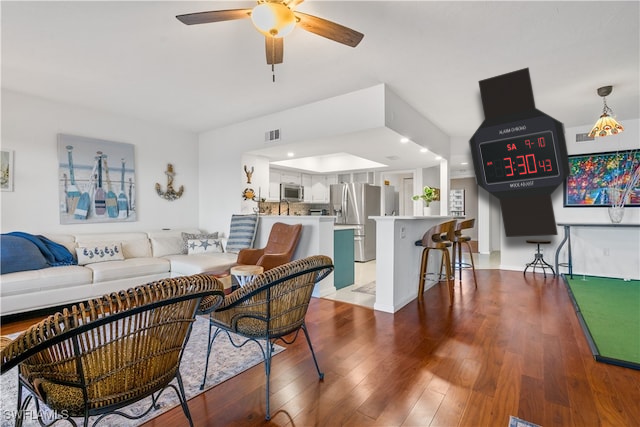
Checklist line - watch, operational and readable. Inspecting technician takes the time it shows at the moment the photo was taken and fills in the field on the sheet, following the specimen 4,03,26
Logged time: 3,30,43
